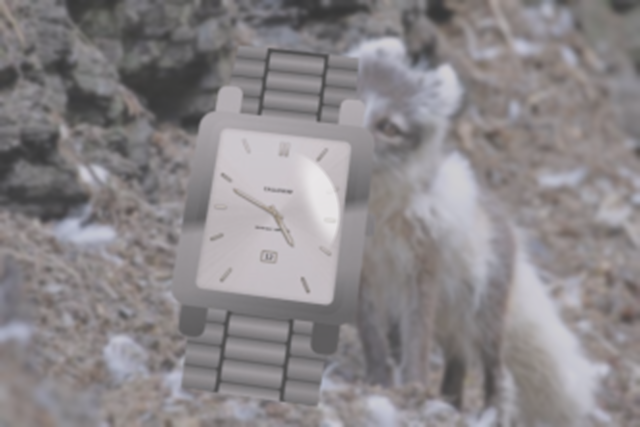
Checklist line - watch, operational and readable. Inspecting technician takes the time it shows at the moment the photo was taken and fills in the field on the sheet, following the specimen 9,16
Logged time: 4,49
